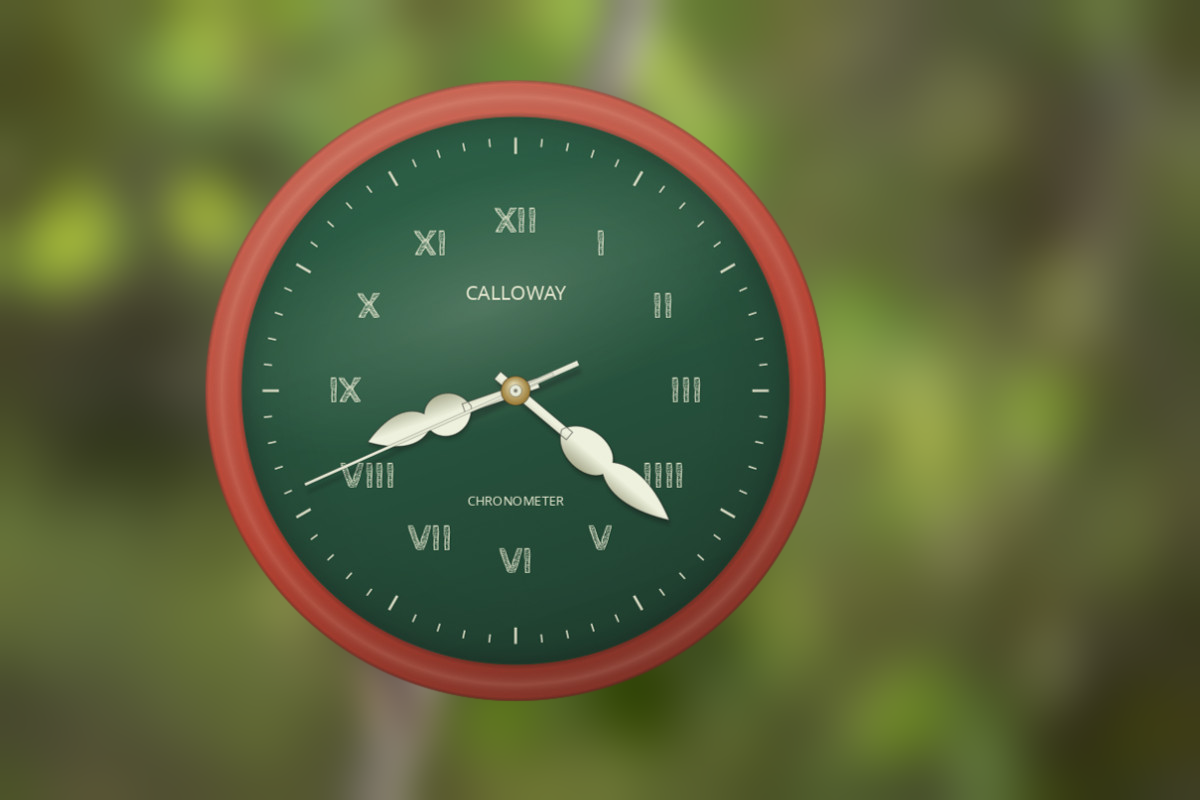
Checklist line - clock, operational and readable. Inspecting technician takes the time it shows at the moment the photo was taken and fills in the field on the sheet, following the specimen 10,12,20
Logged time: 8,21,41
